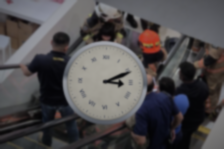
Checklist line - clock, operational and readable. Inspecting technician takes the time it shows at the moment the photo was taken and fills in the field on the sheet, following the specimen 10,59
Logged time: 3,11
